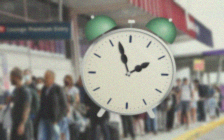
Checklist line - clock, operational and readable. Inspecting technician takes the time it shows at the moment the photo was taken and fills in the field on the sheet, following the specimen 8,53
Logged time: 1,57
